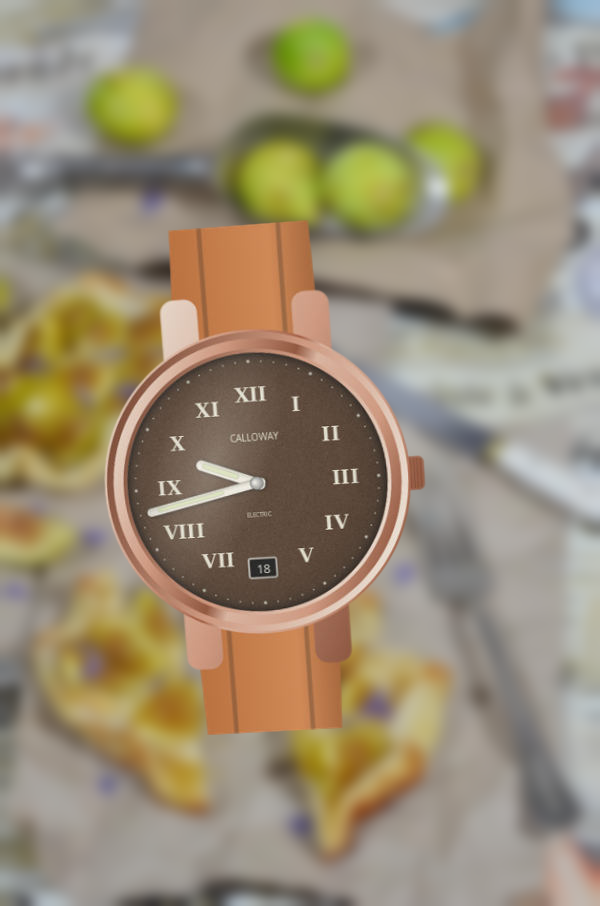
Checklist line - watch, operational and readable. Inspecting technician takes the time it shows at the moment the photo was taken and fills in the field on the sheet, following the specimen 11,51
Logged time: 9,43
